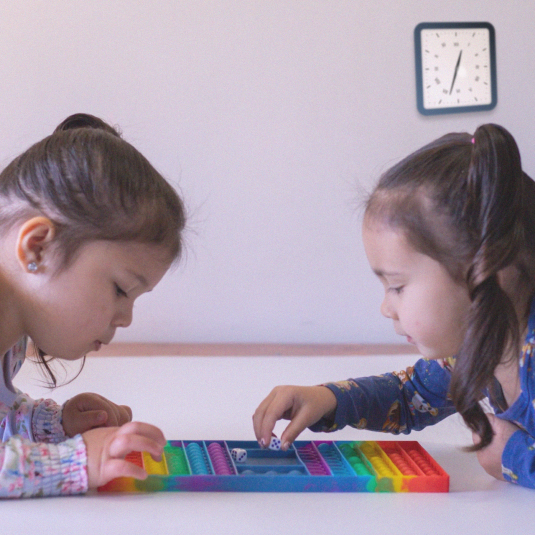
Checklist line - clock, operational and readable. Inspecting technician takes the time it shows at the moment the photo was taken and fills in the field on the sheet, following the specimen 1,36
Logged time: 12,33
